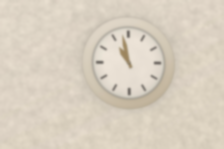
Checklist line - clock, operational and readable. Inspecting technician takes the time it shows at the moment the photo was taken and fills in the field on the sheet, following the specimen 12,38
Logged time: 10,58
